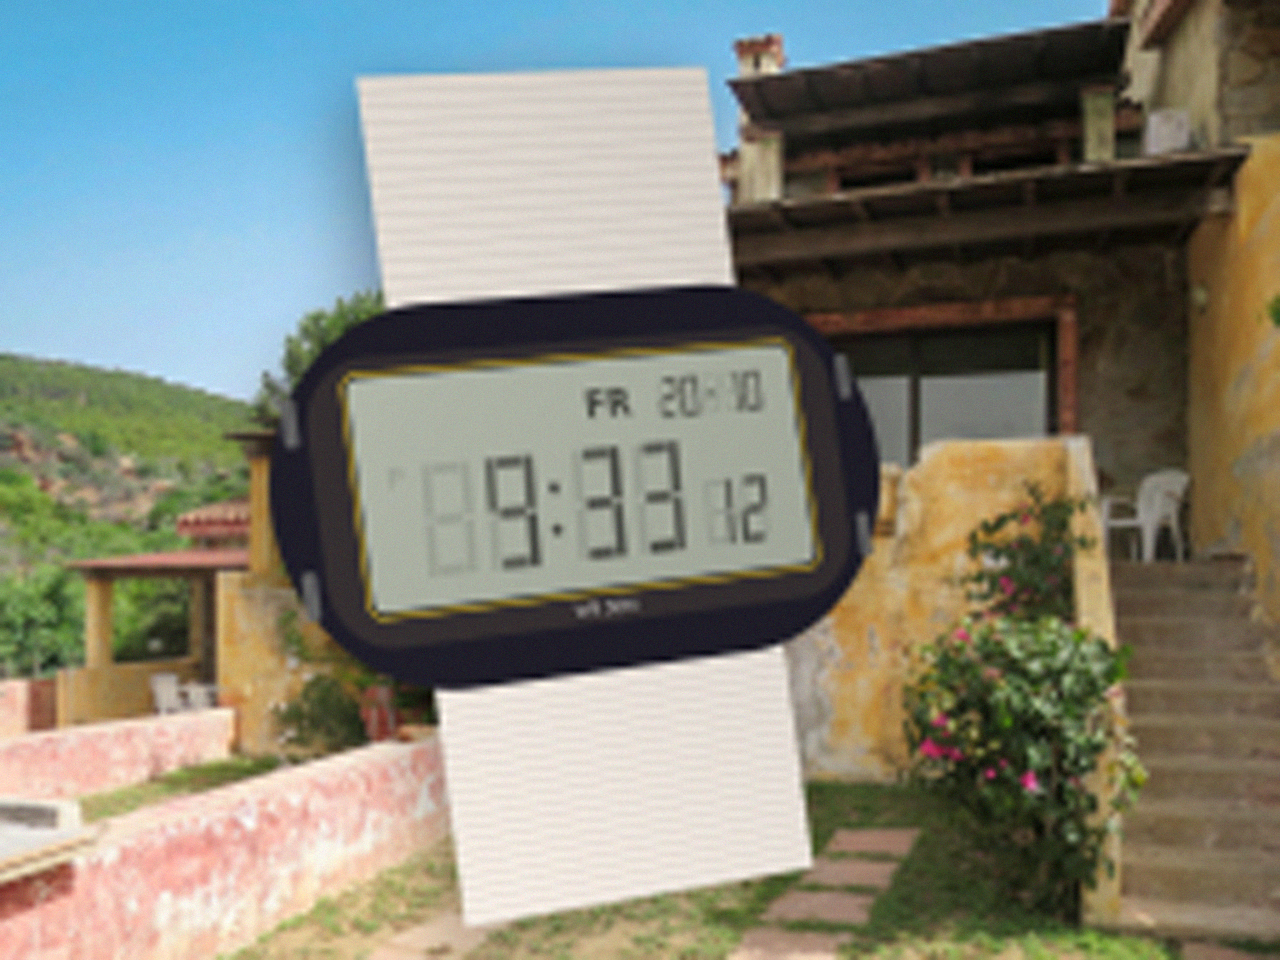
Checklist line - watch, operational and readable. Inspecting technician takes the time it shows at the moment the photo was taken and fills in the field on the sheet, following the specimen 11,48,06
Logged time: 9,33,12
